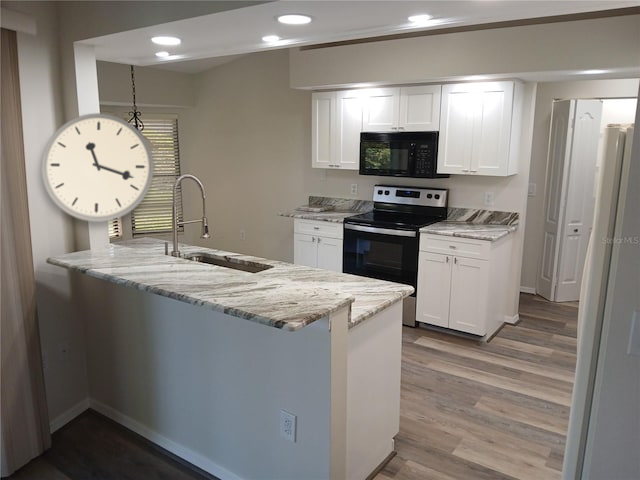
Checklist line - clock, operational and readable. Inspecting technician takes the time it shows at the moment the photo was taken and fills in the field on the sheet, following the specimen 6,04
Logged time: 11,18
